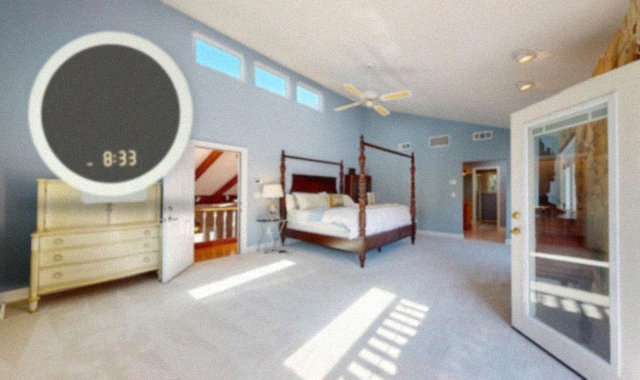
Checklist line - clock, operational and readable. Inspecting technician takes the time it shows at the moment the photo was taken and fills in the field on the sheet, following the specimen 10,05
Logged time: 8,33
